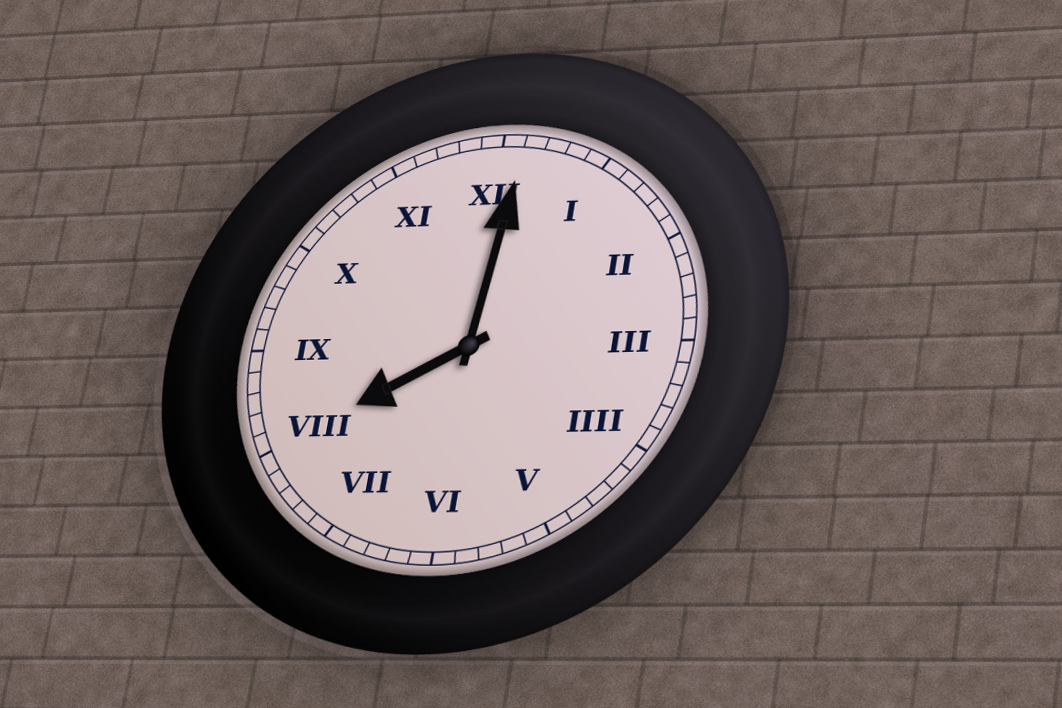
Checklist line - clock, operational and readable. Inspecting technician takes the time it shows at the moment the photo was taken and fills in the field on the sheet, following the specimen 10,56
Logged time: 8,01
